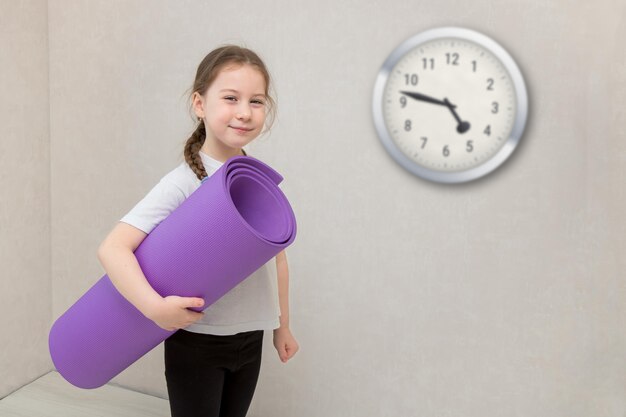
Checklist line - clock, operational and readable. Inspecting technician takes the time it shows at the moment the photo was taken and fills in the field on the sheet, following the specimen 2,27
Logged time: 4,47
